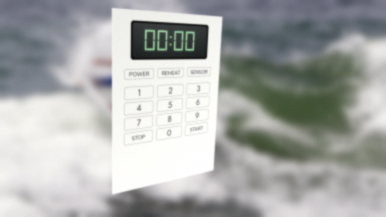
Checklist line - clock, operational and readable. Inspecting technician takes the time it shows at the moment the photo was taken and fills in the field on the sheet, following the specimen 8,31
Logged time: 0,00
